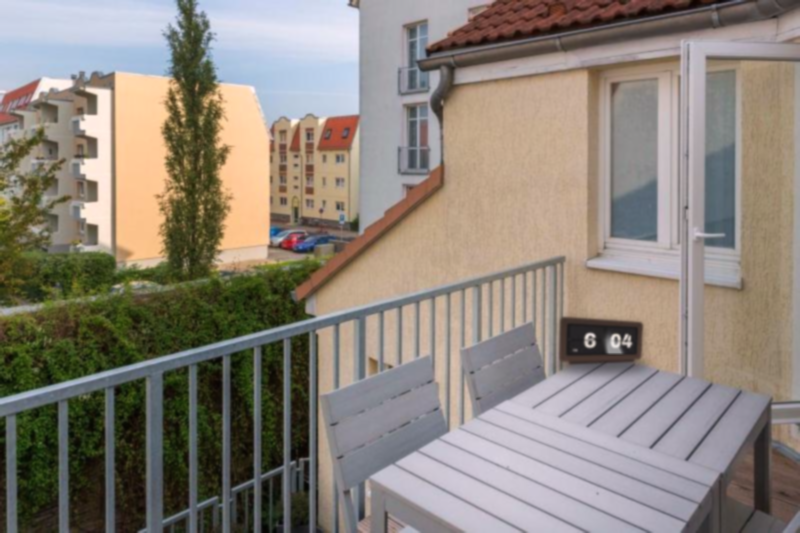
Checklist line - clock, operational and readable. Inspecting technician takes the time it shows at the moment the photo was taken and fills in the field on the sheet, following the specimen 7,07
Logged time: 6,04
